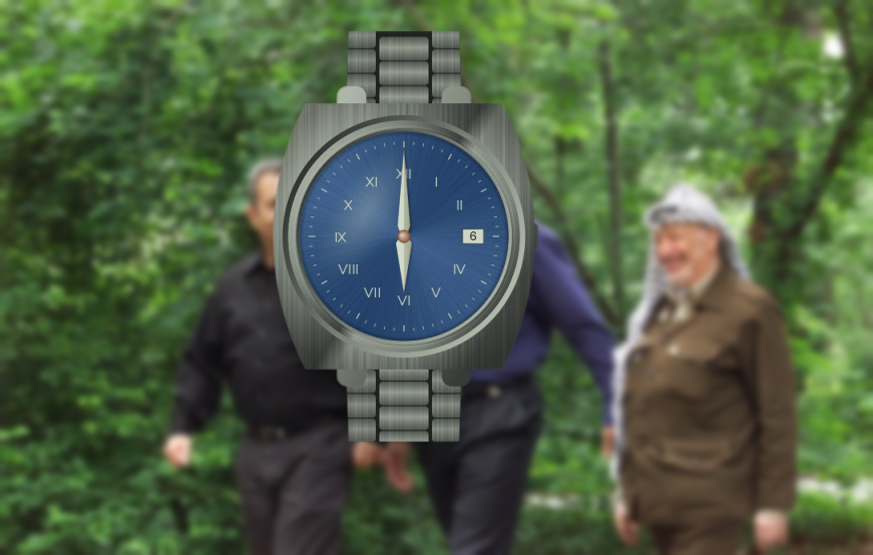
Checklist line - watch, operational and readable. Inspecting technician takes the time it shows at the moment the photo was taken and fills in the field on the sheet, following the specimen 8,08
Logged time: 6,00
